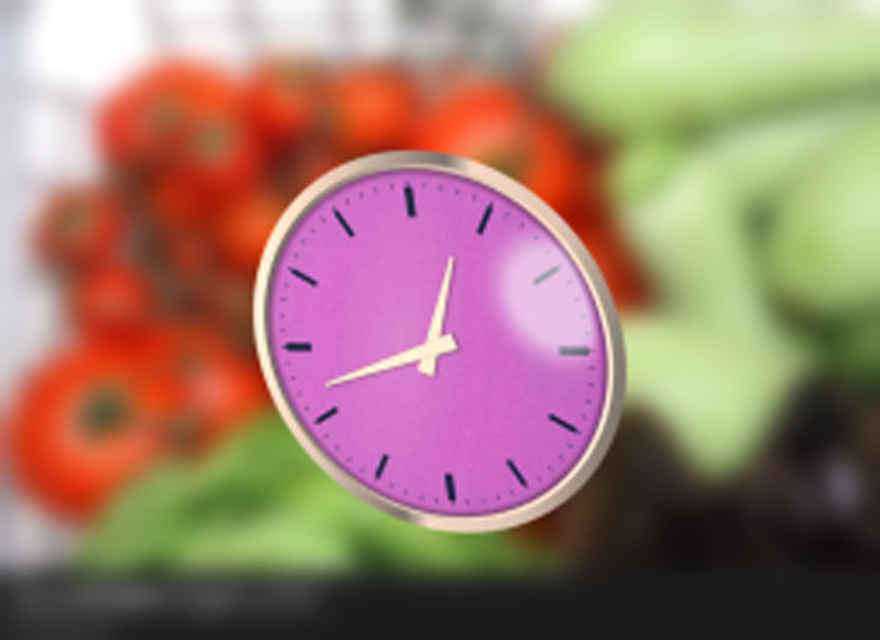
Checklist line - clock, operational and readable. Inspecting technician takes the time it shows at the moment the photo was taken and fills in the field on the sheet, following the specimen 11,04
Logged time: 12,42
